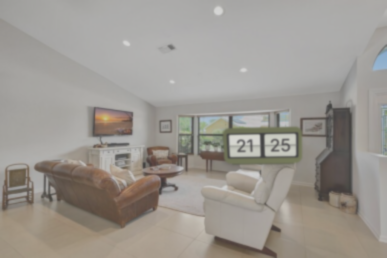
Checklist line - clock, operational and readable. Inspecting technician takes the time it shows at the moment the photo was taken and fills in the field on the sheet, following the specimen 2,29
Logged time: 21,25
